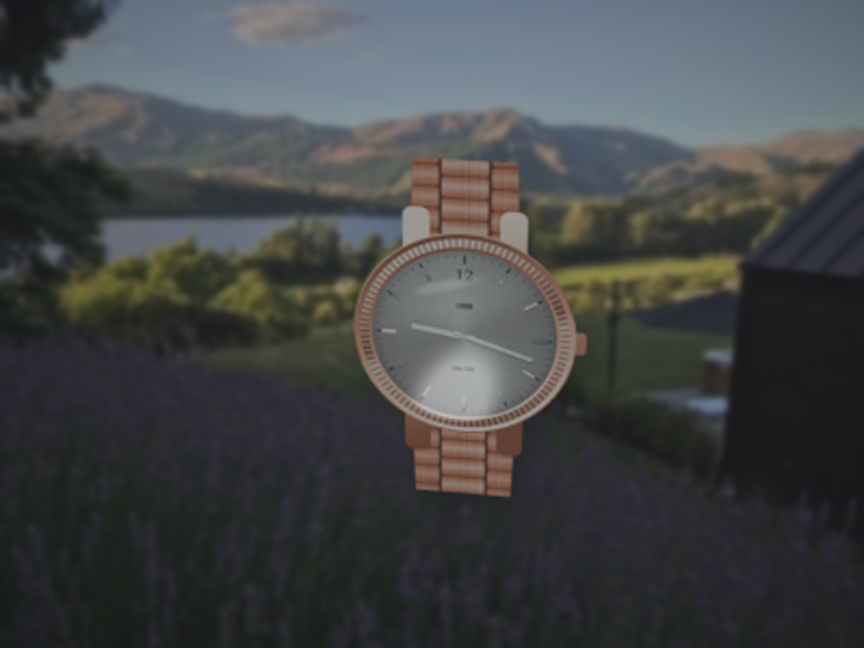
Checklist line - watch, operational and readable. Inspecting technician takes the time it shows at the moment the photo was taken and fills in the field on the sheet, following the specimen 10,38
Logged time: 9,18
